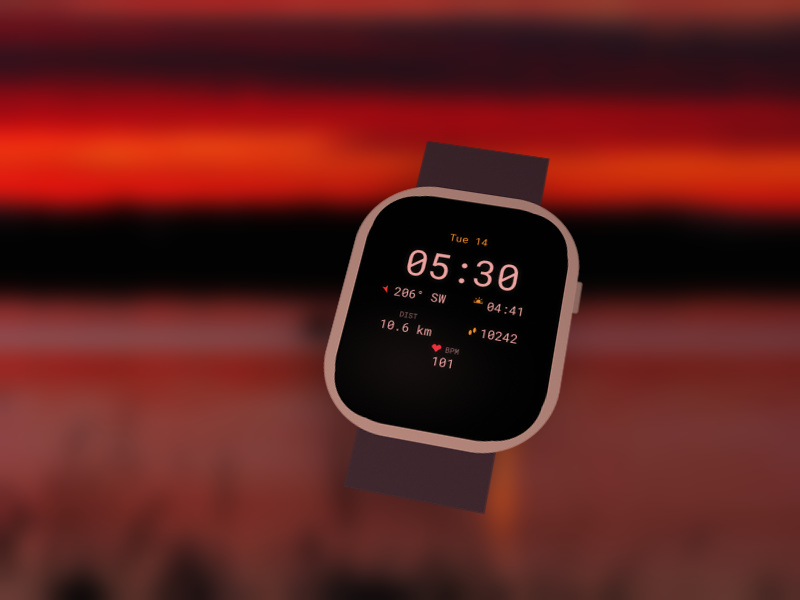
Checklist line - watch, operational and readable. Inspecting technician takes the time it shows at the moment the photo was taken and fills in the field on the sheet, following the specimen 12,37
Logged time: 5,30
